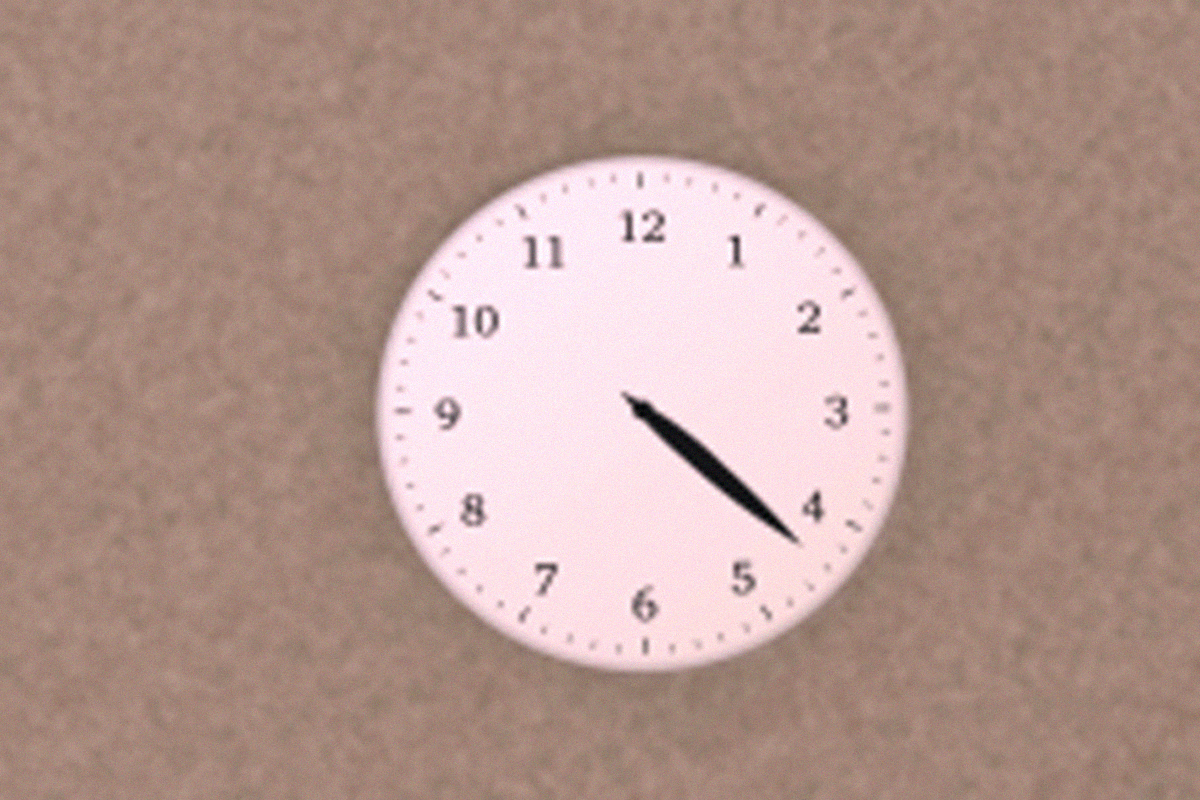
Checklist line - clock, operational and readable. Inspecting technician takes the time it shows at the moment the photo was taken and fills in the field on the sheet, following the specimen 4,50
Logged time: 4,22
